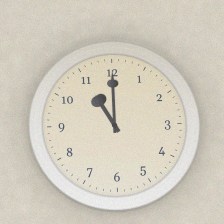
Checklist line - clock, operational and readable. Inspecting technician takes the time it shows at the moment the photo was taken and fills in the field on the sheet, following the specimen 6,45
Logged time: 11,00
